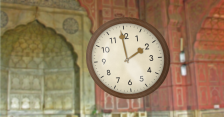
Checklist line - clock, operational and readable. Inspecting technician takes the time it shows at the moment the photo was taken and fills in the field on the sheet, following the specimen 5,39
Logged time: 1,59
